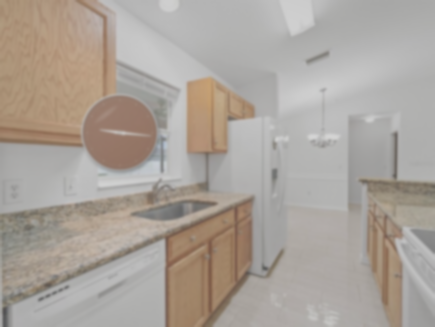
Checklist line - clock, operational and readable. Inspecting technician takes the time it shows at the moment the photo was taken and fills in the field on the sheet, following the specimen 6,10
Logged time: 9,16
